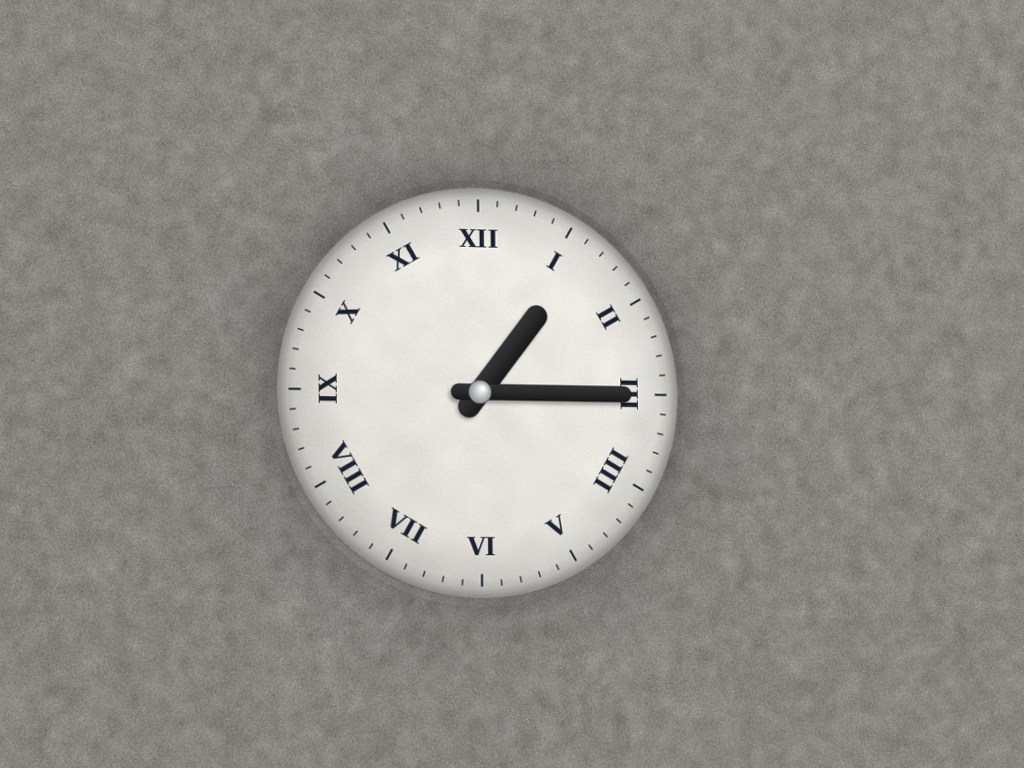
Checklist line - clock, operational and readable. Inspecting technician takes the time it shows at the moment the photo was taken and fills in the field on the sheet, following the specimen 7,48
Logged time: 1,15
